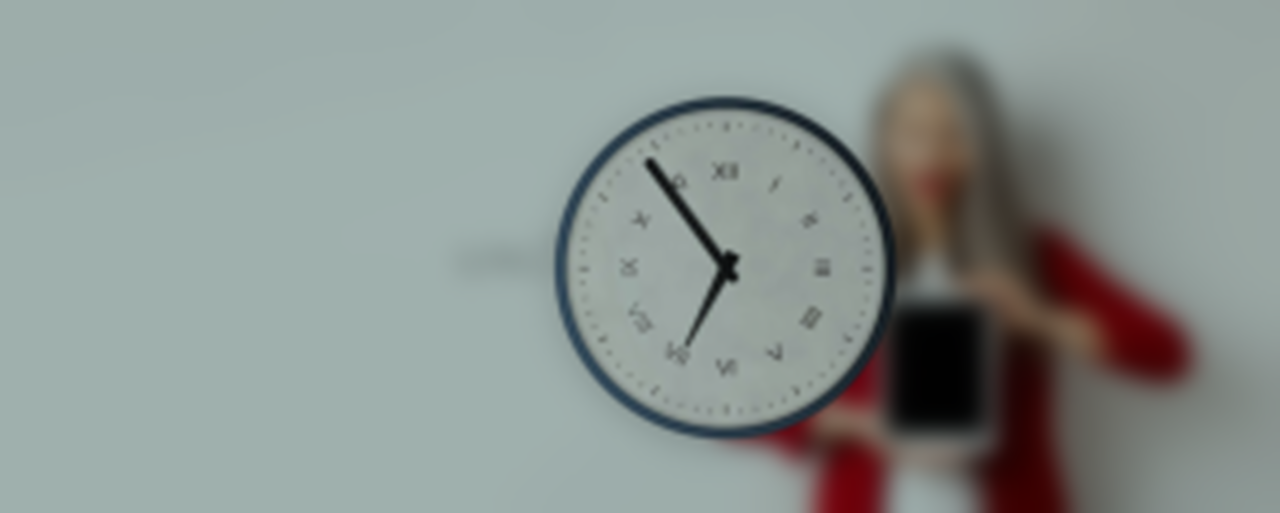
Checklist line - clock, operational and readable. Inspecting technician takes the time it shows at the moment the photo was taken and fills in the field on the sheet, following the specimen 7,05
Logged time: 6,54
